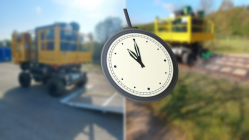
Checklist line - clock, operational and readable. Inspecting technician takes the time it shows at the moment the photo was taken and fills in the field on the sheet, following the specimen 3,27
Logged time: 11,00
